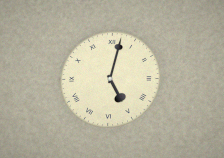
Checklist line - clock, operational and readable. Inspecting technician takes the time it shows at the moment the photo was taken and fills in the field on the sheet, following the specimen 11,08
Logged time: 5,02
